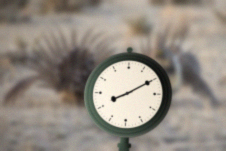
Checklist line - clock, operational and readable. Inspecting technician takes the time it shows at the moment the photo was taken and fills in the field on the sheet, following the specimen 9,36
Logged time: 8,10
